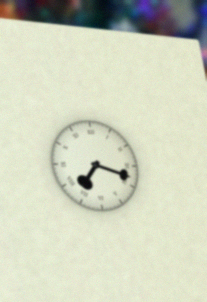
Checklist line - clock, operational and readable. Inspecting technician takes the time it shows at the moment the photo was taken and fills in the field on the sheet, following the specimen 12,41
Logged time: 7,18
